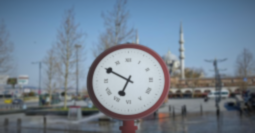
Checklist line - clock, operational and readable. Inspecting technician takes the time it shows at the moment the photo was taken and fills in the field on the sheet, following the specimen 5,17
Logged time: 6,50
